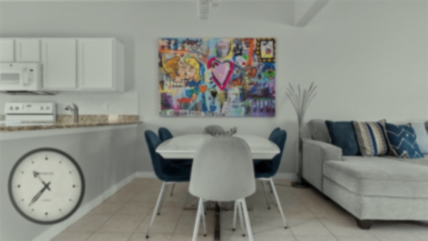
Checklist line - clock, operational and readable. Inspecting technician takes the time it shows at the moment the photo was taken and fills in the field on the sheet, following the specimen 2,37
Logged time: 10,37
